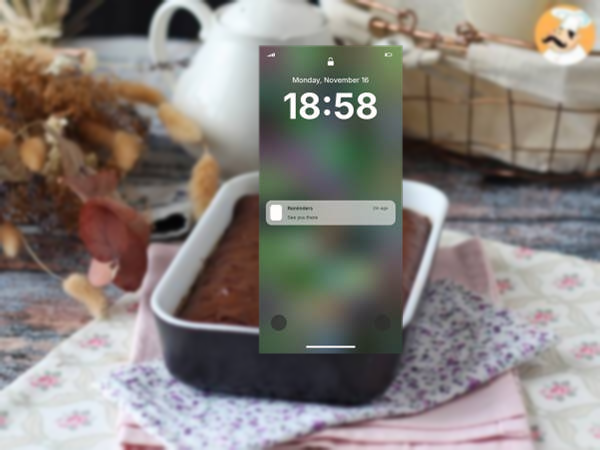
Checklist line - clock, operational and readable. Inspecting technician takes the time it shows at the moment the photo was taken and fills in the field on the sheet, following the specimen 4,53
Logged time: 18,58
